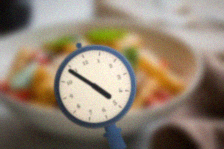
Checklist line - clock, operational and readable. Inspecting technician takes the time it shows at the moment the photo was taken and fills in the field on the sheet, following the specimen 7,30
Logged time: 4,54
